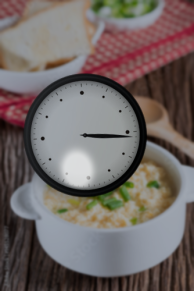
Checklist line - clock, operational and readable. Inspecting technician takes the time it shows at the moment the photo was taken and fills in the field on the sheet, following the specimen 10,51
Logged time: 3,16
